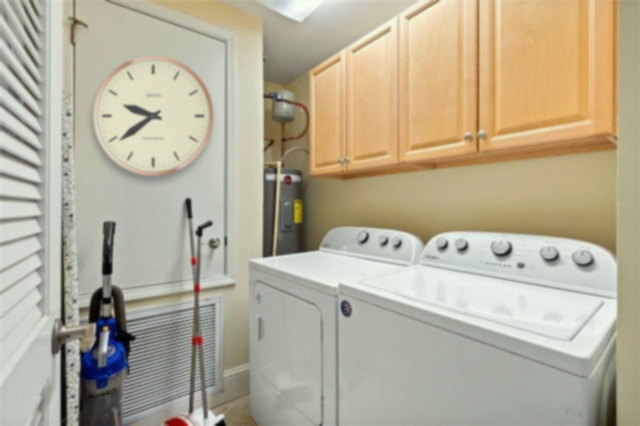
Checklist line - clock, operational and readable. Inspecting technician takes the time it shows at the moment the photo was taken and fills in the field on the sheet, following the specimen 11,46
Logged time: 9,39
